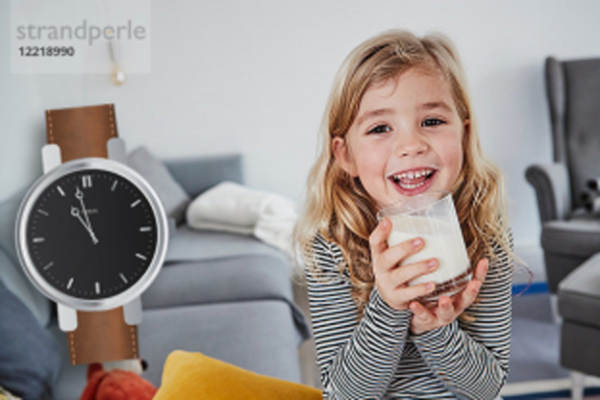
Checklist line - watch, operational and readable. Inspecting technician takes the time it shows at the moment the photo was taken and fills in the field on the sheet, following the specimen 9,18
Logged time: 10,58
